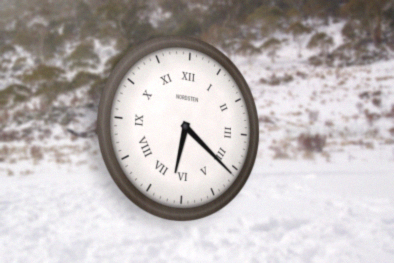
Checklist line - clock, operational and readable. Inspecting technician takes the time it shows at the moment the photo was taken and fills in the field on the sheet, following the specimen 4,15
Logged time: 6,21
